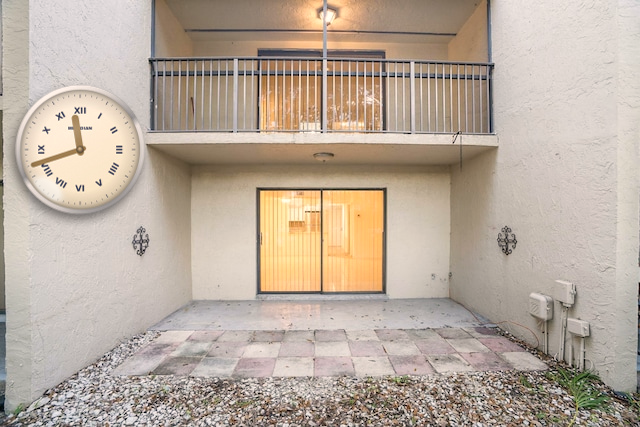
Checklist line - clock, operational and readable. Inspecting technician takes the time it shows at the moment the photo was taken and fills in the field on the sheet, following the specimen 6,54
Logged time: 11,42
